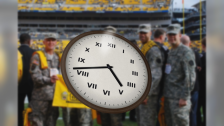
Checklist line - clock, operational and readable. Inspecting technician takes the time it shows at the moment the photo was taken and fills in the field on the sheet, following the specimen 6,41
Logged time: 4,42
